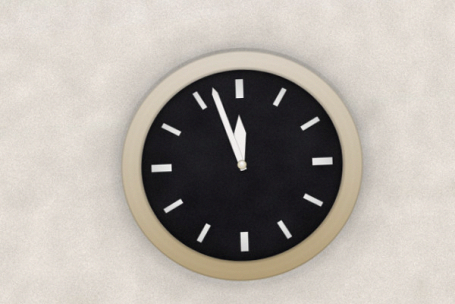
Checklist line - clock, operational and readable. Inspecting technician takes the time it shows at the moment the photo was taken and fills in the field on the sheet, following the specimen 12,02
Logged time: 11,57
